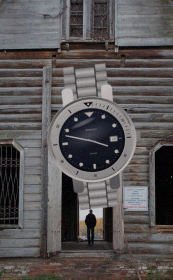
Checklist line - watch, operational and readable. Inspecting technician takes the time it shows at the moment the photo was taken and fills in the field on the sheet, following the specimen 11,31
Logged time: 3,48
